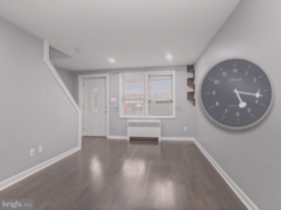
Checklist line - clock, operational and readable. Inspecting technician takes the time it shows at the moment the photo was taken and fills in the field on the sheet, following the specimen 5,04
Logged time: 5,17
